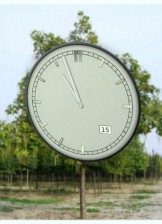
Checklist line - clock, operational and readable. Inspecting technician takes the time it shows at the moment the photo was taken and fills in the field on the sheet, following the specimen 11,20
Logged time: 10,57
